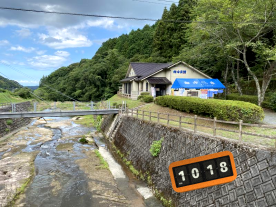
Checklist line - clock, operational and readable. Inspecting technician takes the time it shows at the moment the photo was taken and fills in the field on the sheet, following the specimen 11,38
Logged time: 10,18
